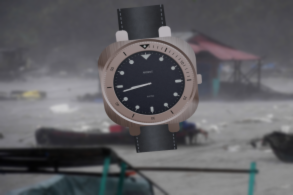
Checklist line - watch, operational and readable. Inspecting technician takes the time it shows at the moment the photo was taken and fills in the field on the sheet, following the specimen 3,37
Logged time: 8,43
